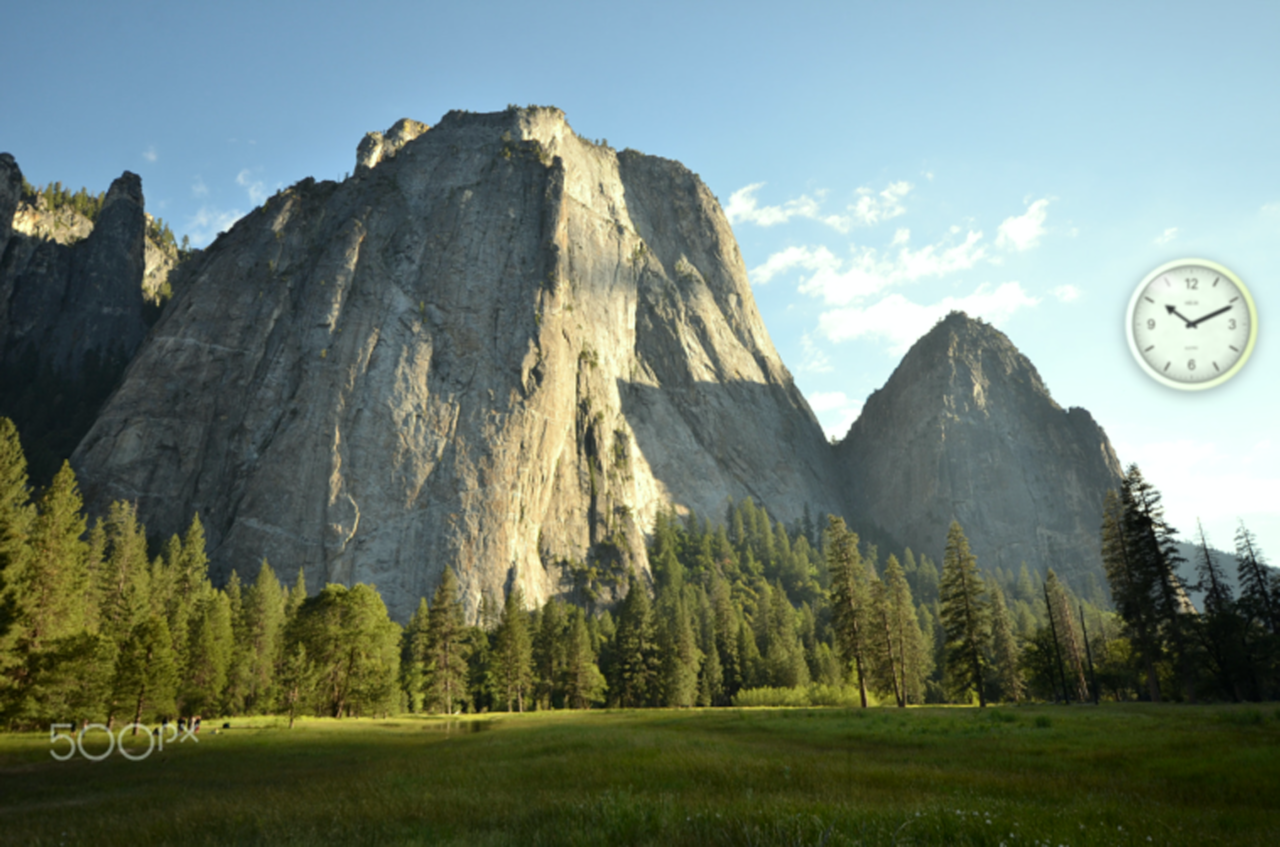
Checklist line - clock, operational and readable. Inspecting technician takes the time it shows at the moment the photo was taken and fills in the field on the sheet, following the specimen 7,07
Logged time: 10,11
